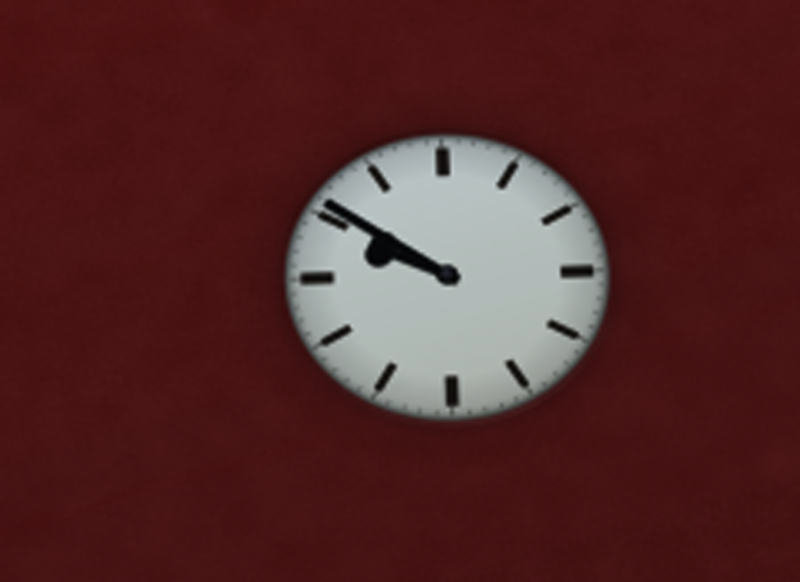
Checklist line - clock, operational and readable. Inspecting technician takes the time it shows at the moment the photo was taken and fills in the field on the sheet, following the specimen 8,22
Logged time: 9,51
